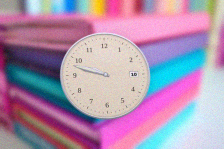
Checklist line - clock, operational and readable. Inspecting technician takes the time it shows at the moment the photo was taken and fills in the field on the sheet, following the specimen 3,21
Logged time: 9,48
